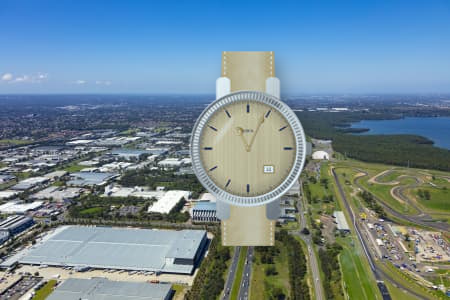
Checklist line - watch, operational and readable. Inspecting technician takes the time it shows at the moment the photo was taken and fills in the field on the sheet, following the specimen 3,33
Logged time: 11,04
